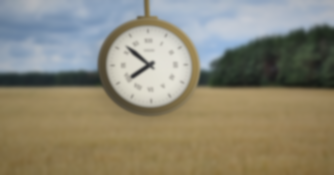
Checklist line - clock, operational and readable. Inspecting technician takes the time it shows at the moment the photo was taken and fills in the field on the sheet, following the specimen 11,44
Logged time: 7,52
